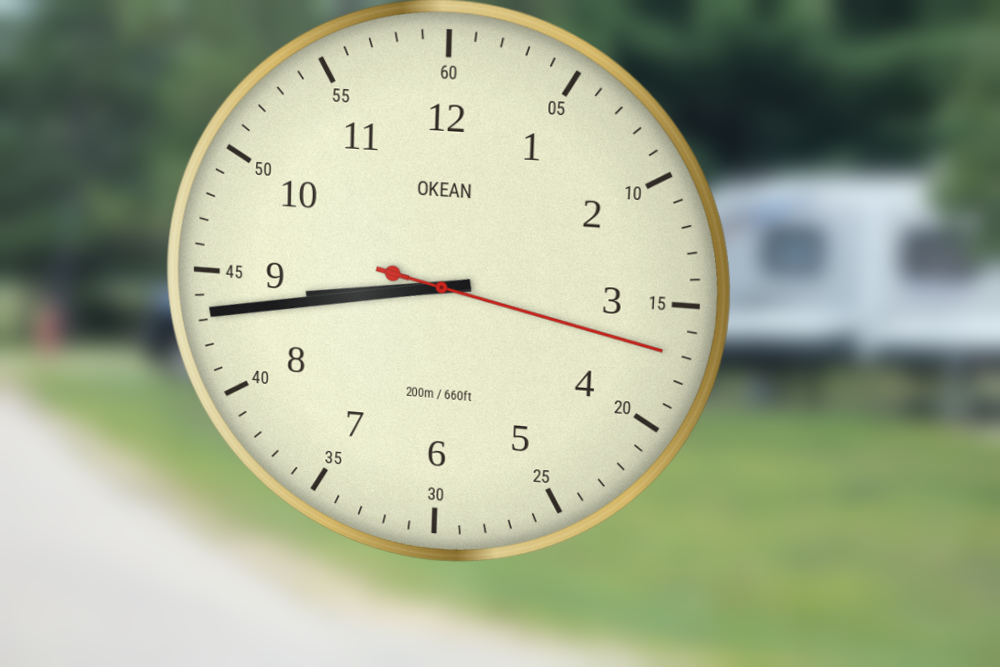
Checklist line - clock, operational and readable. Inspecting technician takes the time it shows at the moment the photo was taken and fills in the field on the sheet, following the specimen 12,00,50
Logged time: 8,43,17
